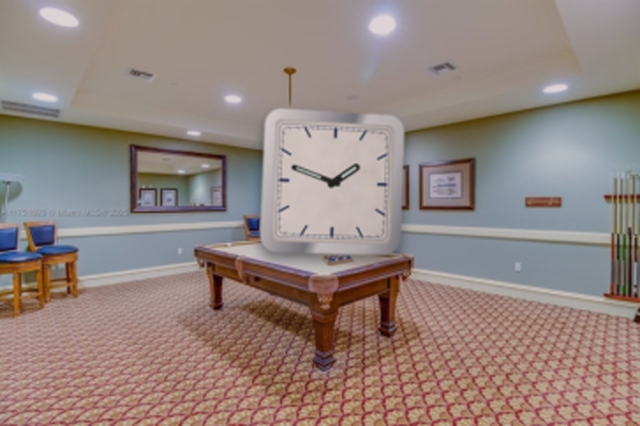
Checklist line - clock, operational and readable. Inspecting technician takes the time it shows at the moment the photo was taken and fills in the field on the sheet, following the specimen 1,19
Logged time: 1,48
